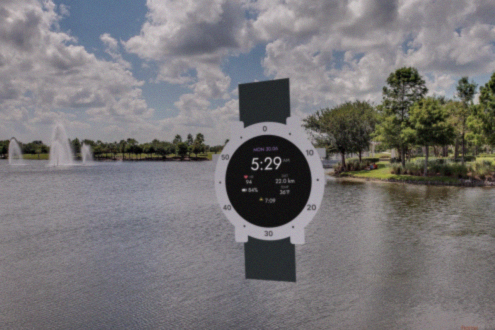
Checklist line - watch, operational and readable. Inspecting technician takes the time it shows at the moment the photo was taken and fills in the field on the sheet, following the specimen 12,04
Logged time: 5,29
